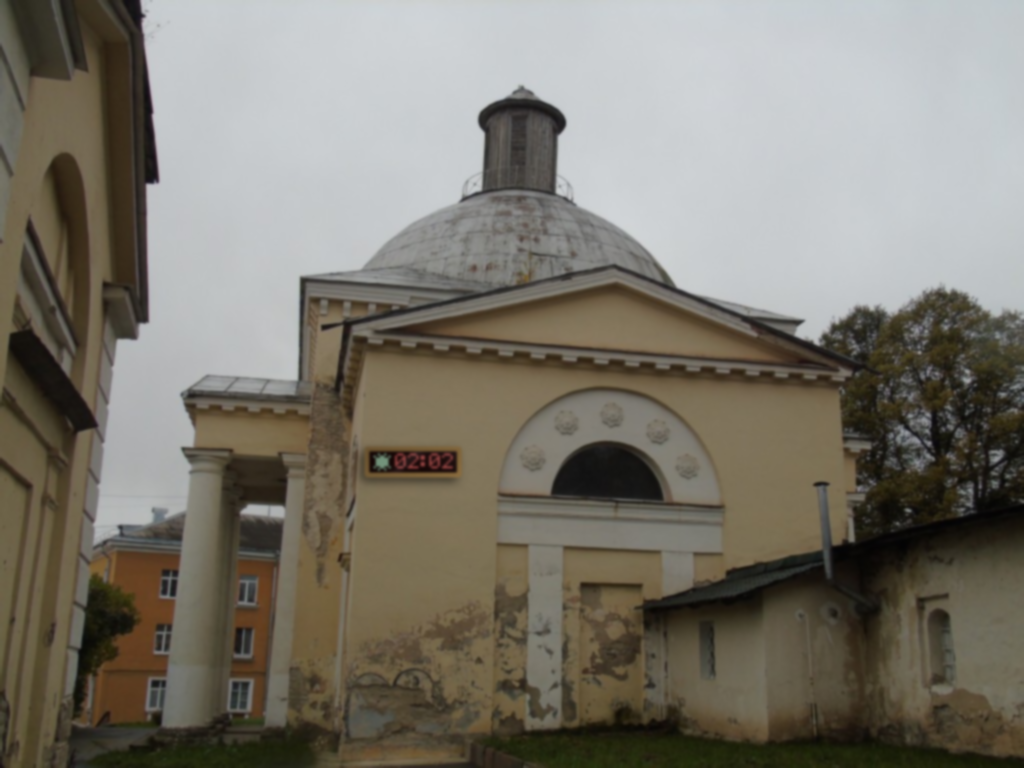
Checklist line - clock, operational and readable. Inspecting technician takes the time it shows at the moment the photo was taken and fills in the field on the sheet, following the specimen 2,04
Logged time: 2,02
